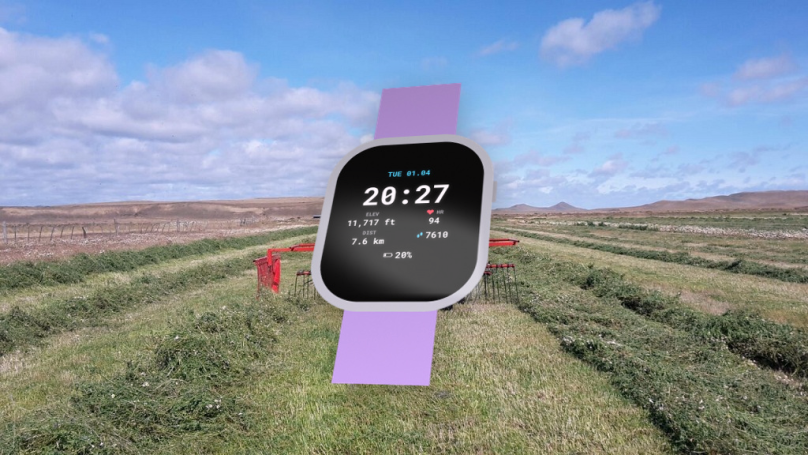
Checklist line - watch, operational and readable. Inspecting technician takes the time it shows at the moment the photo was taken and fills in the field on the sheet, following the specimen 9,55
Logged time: 20,27
